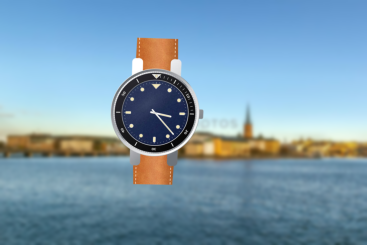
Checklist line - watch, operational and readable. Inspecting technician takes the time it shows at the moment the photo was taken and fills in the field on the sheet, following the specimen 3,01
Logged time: 3,23
